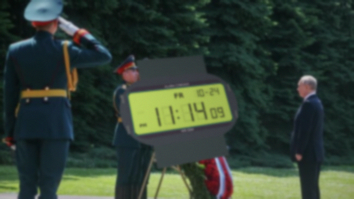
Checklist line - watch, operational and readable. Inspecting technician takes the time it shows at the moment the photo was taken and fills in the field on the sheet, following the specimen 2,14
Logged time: 11,14
